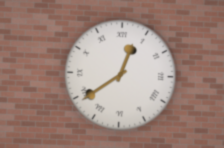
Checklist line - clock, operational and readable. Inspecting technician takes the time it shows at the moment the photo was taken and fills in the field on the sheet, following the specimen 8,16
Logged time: 12,39
